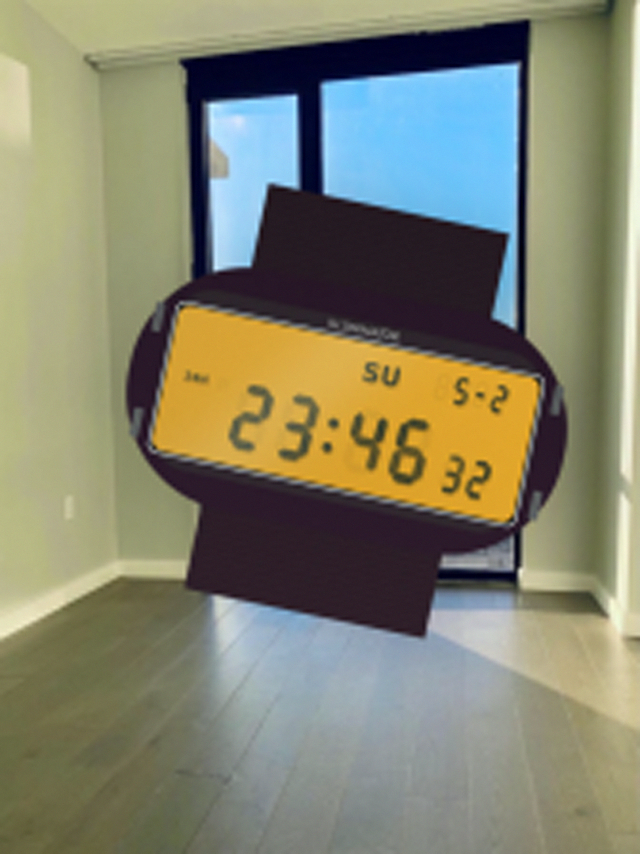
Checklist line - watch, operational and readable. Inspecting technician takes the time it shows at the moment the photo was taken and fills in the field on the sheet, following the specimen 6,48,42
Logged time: 23,46,32
